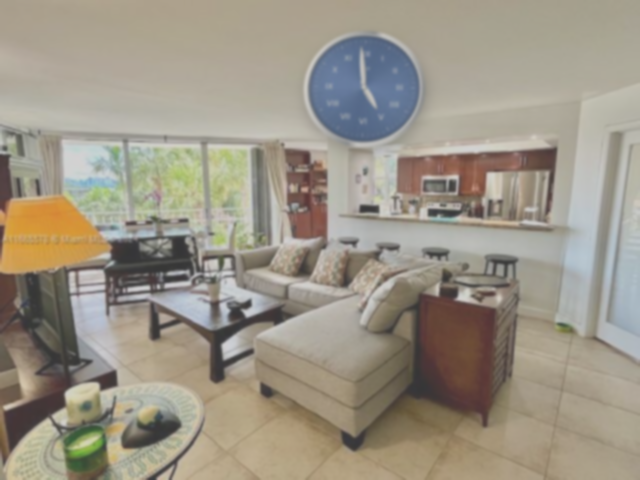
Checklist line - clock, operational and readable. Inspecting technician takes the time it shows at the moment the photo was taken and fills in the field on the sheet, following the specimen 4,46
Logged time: 4,59
